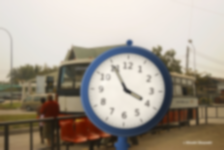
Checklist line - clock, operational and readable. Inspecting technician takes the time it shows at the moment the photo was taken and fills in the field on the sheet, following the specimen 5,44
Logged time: 3,55
